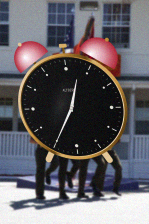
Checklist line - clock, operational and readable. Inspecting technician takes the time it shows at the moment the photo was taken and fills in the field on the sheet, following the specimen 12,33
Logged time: 12,35
